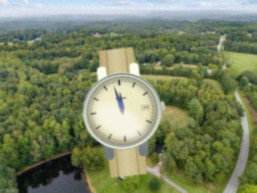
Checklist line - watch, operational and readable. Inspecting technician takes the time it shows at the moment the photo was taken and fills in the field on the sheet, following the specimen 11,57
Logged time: 11,58
